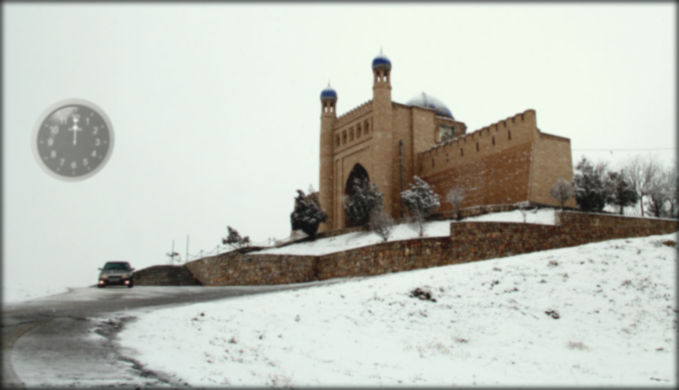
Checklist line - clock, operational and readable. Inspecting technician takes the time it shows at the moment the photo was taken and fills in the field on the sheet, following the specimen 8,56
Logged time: 12,00
